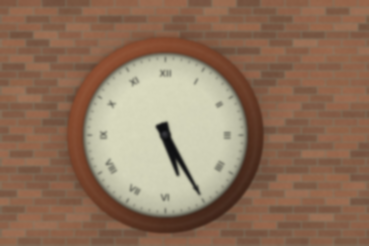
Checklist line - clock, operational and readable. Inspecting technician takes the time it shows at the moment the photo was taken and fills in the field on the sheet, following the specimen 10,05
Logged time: 5,25
